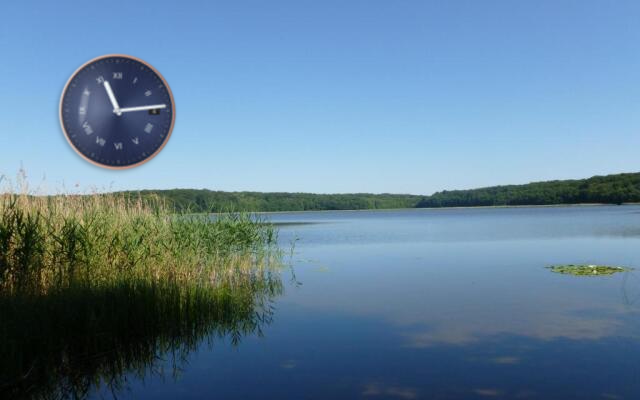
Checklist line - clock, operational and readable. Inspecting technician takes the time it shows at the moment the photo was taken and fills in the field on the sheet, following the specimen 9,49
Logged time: 11,14
